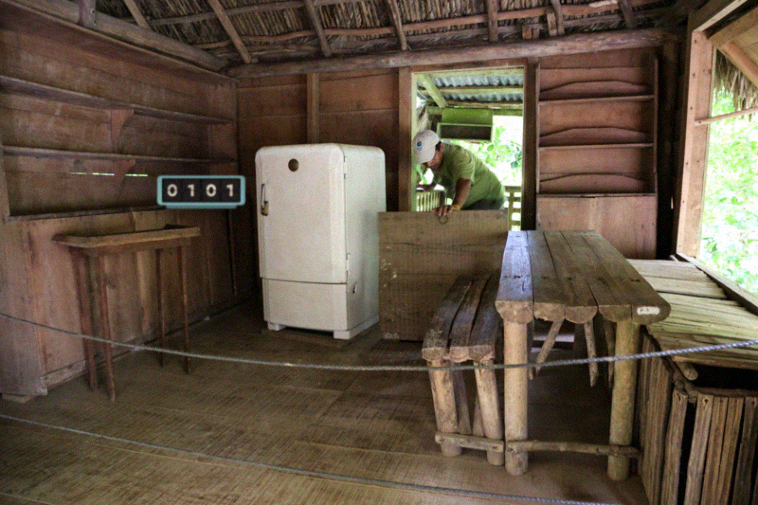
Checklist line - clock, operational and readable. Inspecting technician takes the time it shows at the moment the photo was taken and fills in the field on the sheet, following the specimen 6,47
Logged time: 1,01
